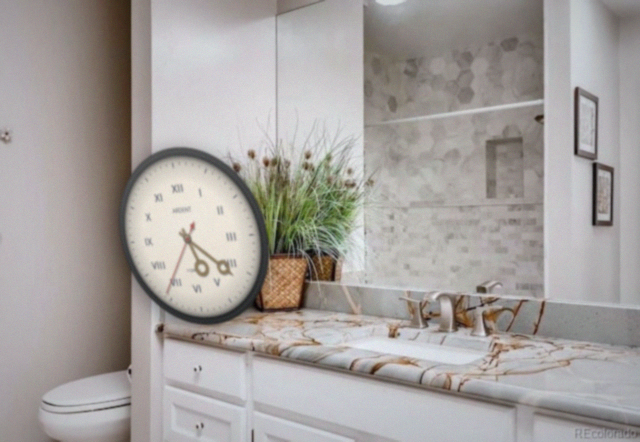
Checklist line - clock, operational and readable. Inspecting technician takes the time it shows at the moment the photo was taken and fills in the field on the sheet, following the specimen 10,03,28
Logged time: 5,21,36
